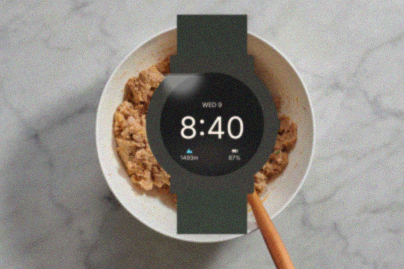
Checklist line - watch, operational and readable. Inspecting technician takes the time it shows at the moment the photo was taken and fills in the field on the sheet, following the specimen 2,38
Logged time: 8,40
